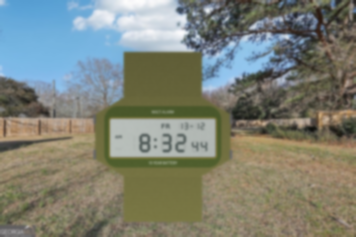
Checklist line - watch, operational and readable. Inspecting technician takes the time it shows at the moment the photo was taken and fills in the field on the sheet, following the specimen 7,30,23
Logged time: 8,32,44
